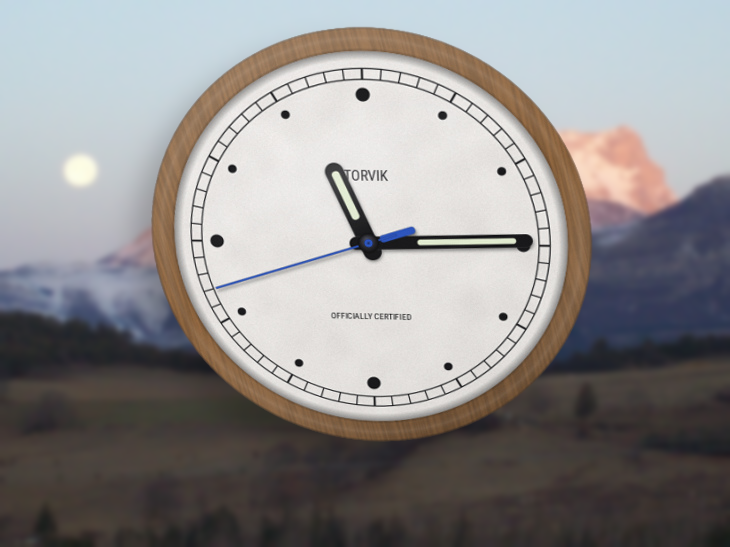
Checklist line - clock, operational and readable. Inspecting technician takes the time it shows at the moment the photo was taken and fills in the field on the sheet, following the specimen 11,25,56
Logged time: 11,14,42
